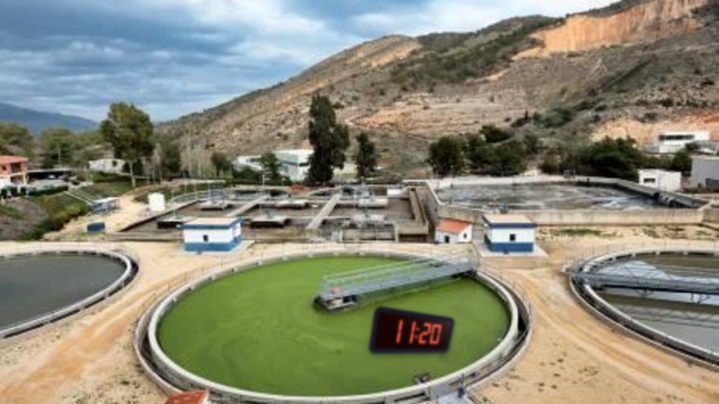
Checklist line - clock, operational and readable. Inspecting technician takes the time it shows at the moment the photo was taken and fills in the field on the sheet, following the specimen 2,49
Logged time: 11,20
